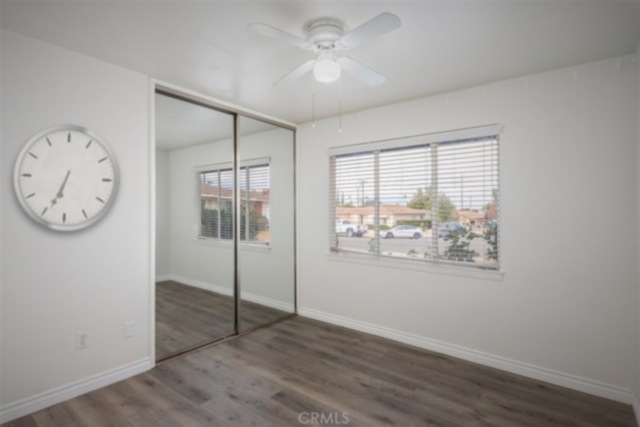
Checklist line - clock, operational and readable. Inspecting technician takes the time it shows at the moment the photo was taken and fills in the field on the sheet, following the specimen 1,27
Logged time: 6,34
